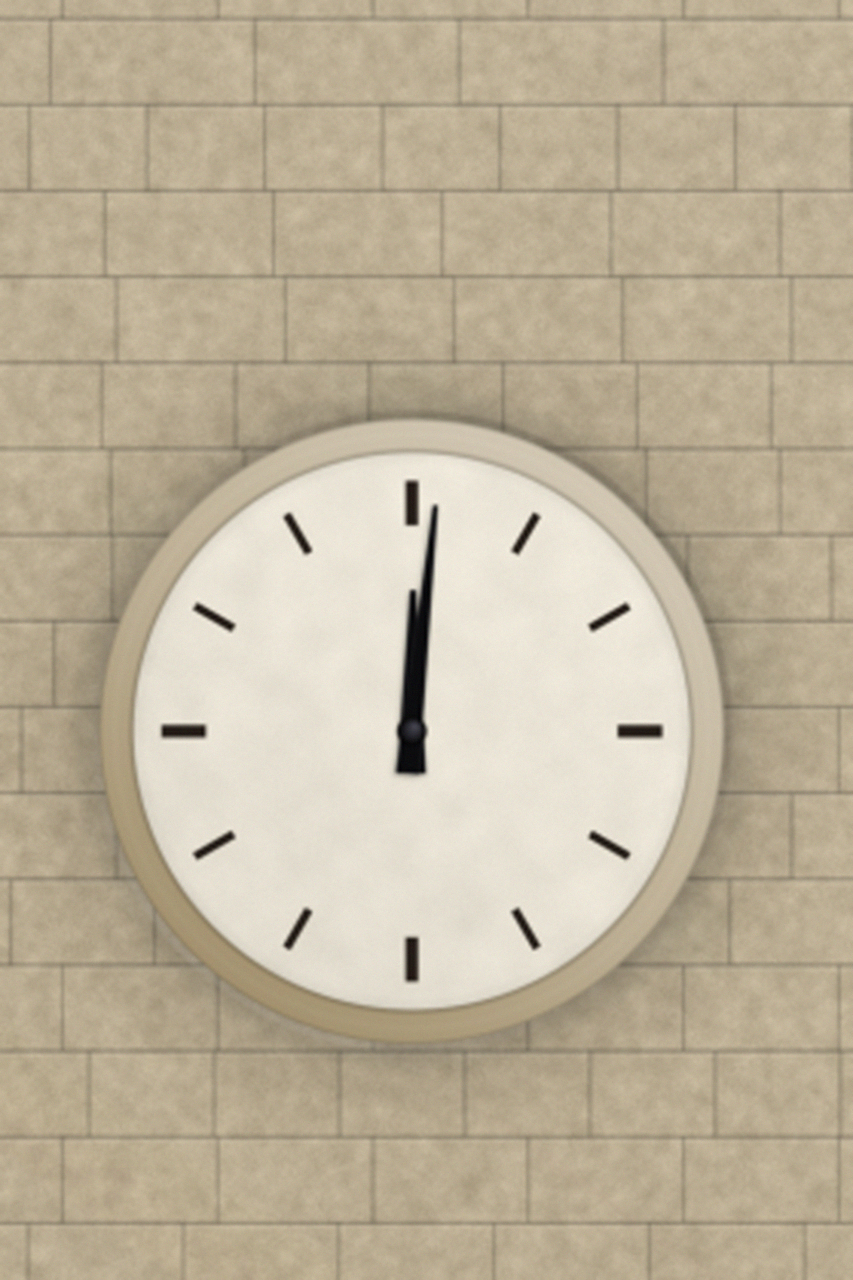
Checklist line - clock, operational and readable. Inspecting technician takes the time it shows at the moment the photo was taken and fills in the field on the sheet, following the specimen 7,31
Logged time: 12,01
